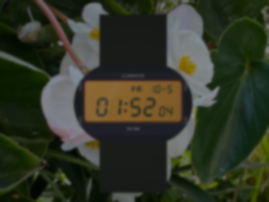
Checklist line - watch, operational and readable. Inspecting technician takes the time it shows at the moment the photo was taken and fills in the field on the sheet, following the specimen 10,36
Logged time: 1,52
